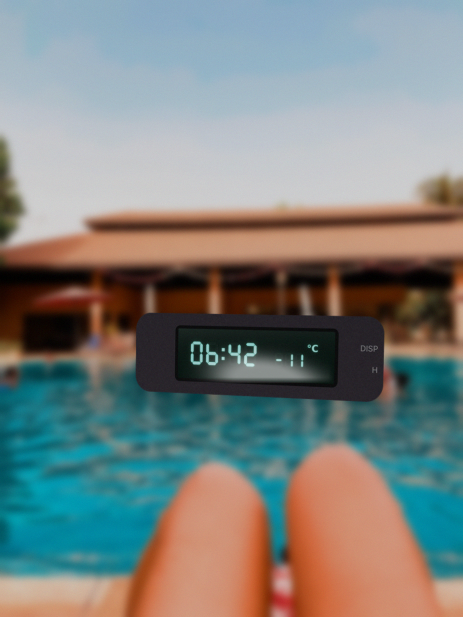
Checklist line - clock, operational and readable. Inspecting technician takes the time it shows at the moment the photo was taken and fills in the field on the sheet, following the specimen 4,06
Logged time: 6,42
